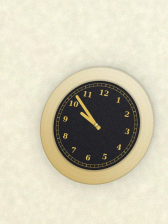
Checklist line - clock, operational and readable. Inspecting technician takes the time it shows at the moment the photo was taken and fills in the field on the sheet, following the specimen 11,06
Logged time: 9,52
